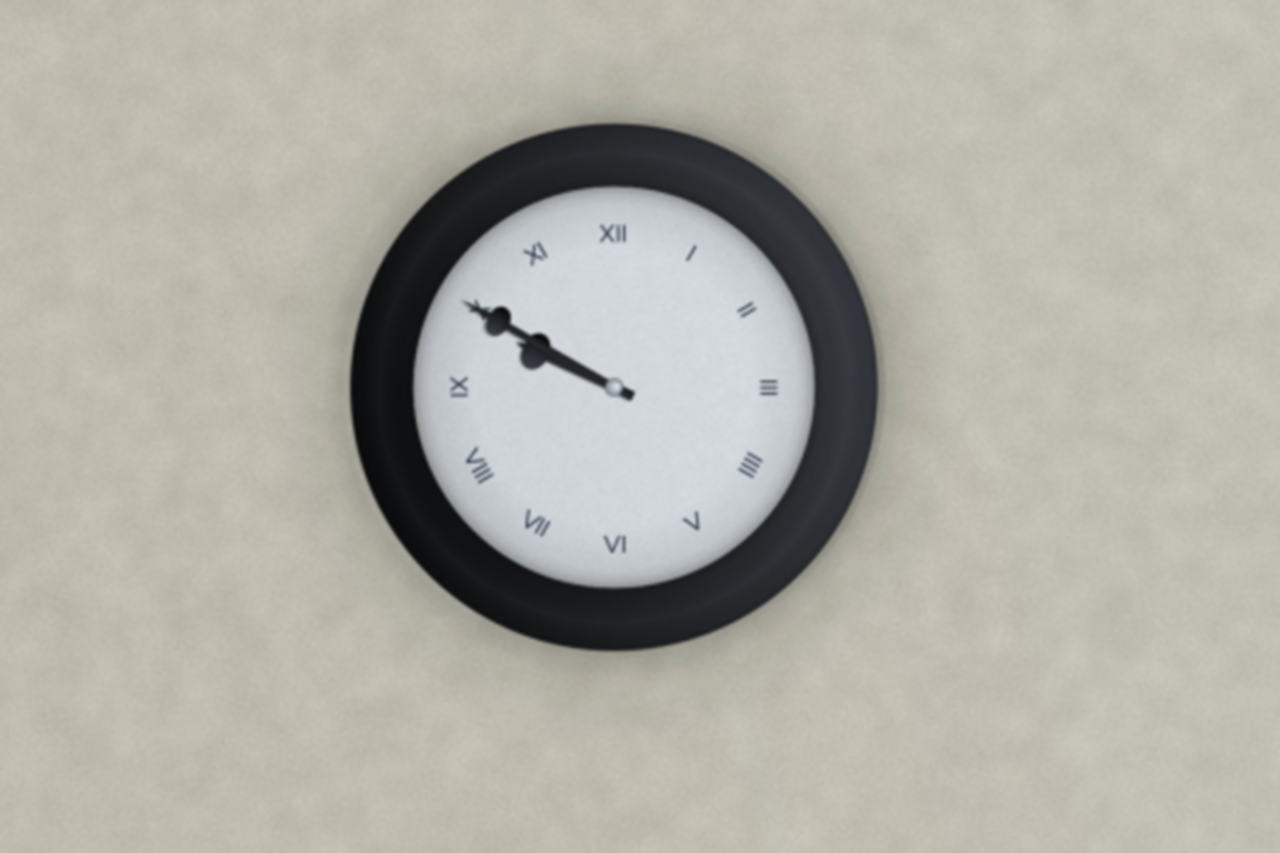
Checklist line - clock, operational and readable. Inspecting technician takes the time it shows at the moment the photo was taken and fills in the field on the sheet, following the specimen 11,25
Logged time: 9,50
